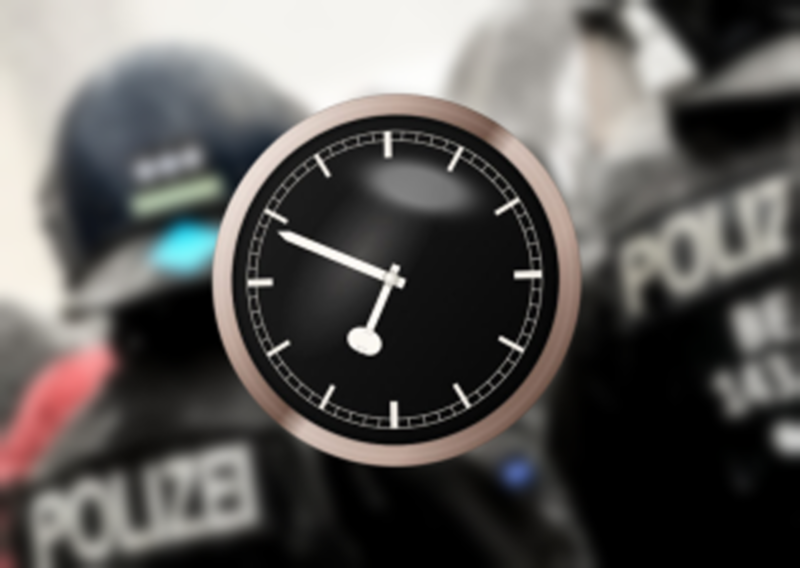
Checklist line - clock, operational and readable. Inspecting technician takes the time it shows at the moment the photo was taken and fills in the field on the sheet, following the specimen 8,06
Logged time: 6,49
